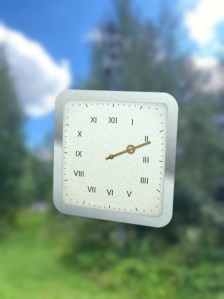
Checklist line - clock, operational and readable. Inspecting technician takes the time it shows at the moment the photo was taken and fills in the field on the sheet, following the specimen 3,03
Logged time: 2,11
